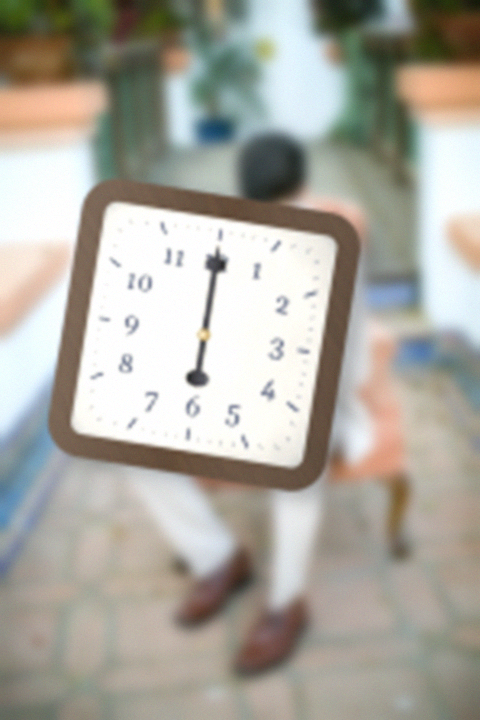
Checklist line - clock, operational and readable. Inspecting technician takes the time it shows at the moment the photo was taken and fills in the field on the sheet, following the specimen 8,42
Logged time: 6,00
